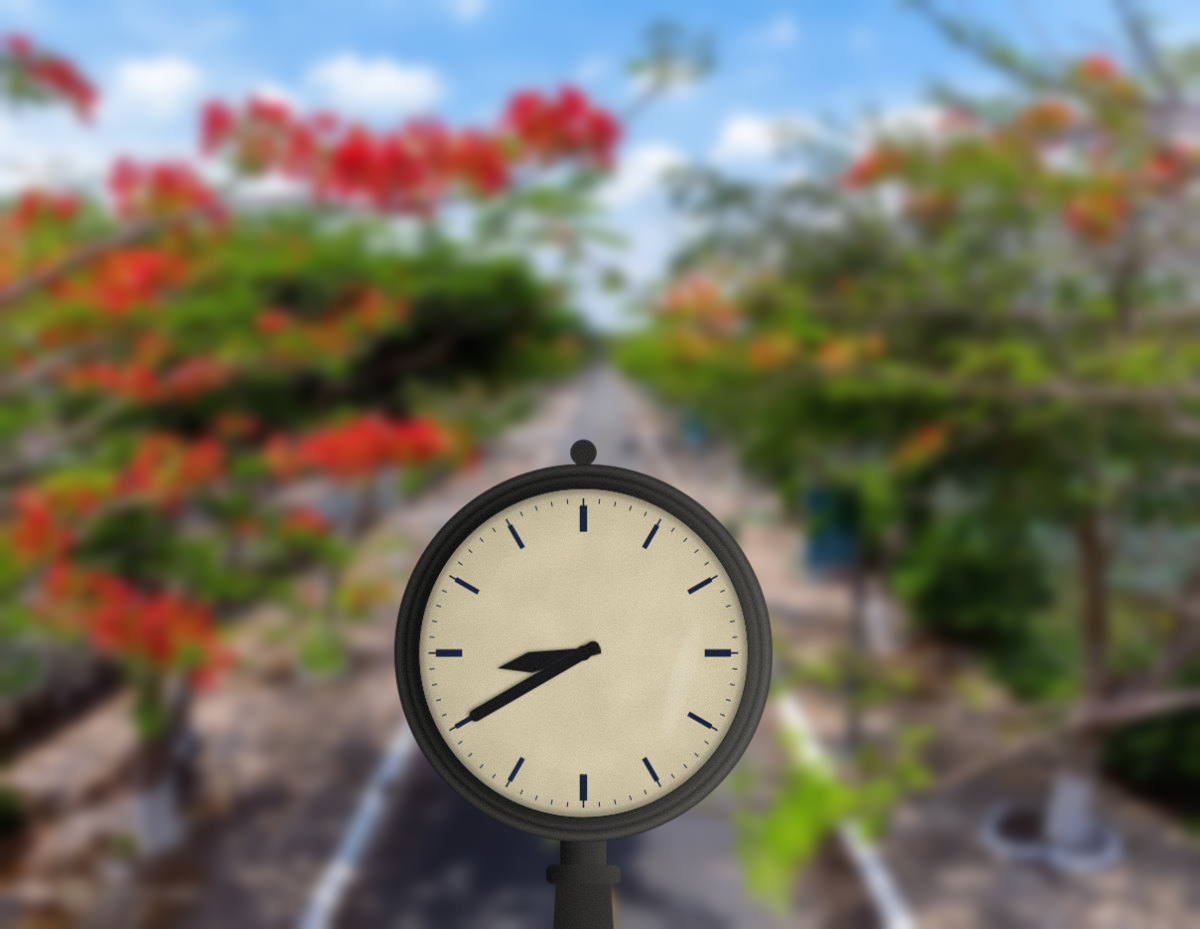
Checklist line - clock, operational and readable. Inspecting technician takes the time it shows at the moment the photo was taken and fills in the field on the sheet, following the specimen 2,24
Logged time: 8,40
